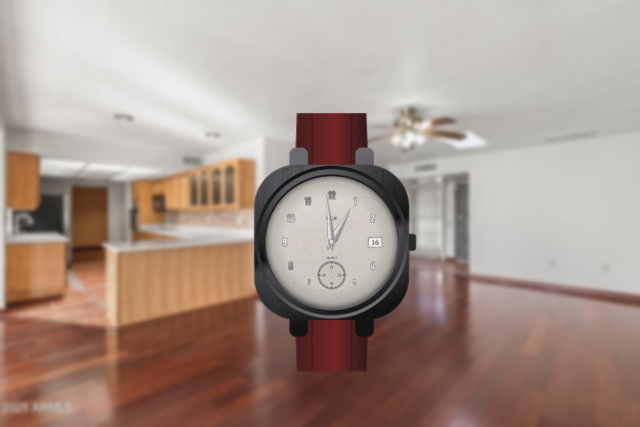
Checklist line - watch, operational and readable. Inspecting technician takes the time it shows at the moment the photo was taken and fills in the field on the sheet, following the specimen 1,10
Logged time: 12,59
